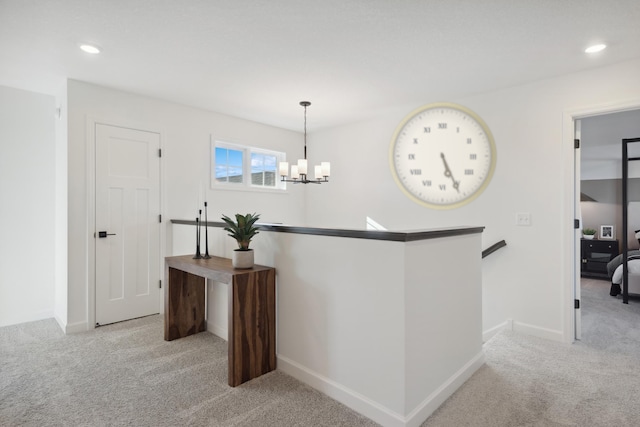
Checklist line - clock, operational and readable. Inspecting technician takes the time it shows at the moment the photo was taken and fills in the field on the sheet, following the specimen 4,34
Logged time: 5,26
